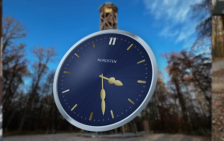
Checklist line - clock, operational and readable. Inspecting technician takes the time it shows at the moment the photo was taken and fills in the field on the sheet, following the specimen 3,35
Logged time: 3,27
